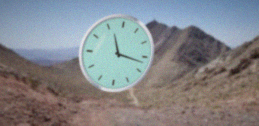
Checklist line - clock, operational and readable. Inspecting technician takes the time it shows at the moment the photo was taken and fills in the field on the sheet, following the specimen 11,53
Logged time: 11,17
